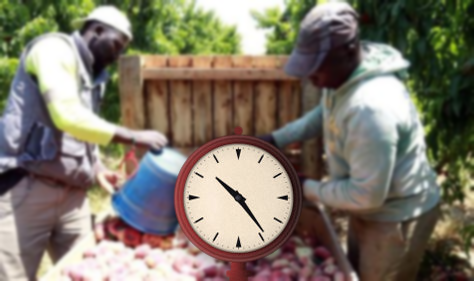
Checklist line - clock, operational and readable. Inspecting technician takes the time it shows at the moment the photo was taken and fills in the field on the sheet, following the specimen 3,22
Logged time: 10,24
